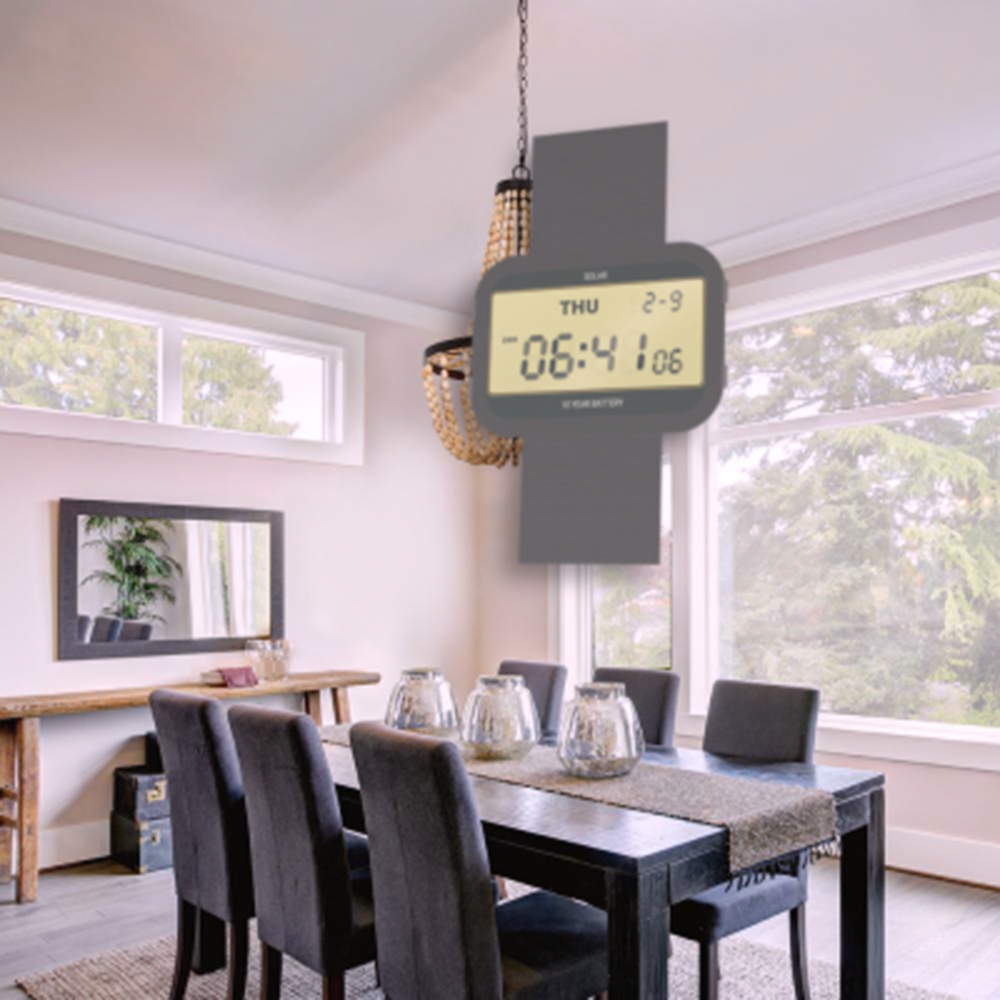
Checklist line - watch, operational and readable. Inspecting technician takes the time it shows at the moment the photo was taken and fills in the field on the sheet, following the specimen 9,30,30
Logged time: 6,41,06
